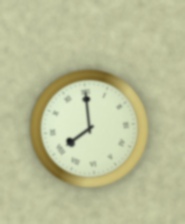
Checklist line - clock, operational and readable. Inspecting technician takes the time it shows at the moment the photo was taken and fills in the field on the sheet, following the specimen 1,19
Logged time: 8,00
